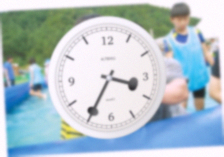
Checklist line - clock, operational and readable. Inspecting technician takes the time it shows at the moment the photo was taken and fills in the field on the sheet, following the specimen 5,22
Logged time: 3,35
